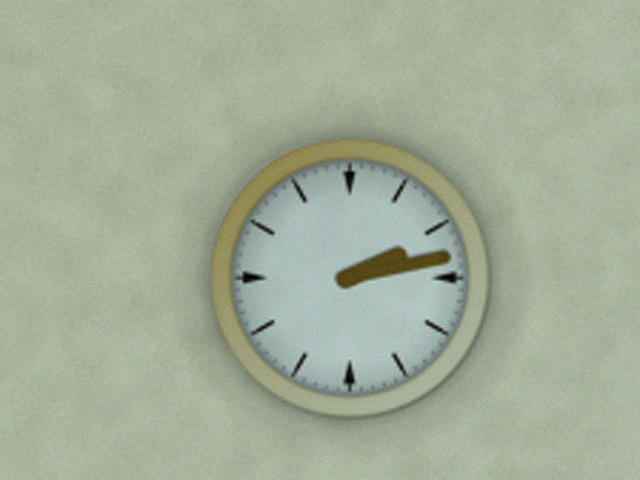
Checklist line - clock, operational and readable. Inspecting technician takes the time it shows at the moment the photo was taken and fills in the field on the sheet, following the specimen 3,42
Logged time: 2,13
